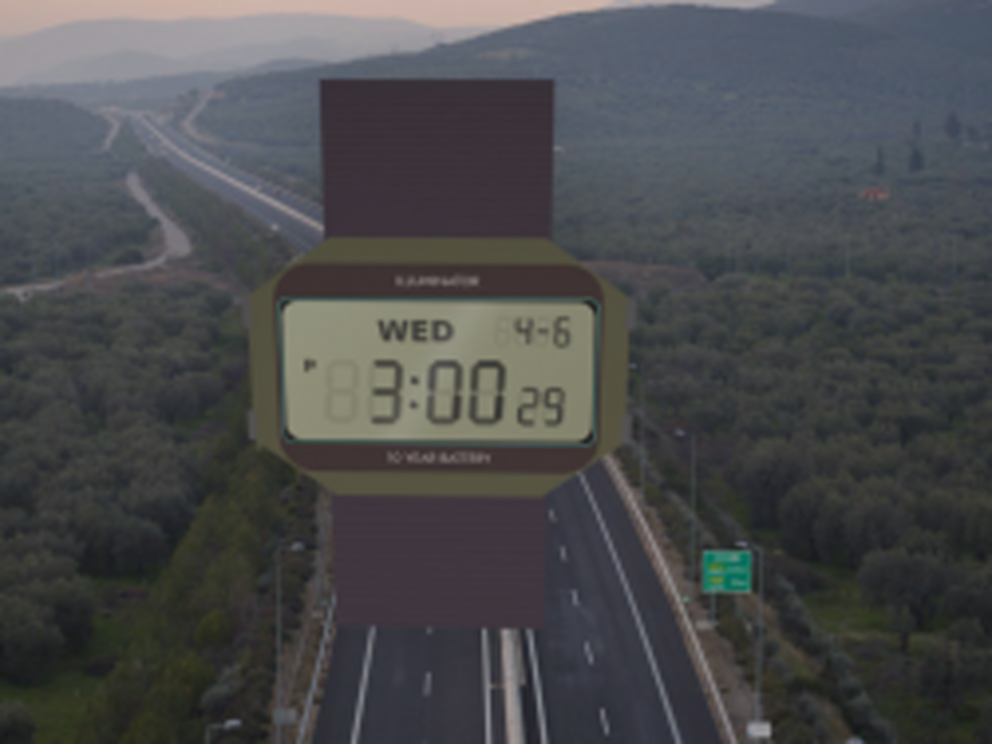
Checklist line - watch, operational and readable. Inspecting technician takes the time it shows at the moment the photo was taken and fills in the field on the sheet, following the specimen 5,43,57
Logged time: 3,00,29
